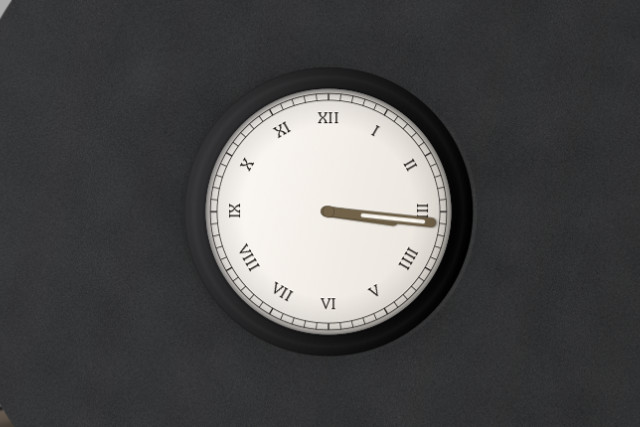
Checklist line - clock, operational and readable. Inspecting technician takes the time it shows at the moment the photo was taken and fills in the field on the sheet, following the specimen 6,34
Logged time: 3,16
